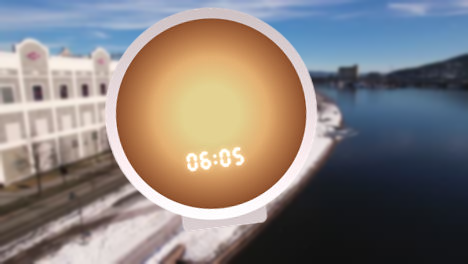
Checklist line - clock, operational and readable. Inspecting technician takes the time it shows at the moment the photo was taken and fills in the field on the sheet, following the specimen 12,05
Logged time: 6,05
